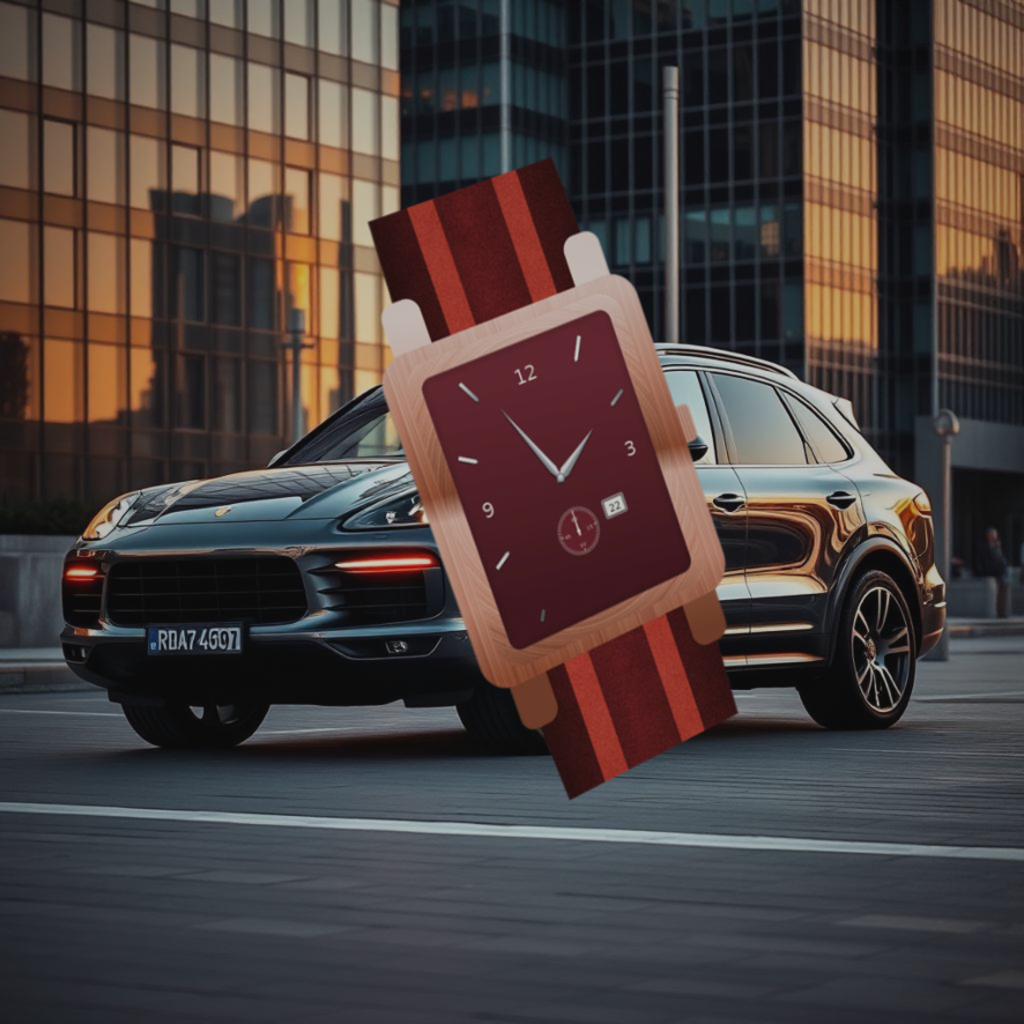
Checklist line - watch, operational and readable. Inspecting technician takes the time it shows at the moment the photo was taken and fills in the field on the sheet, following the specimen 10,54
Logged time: 1,56
